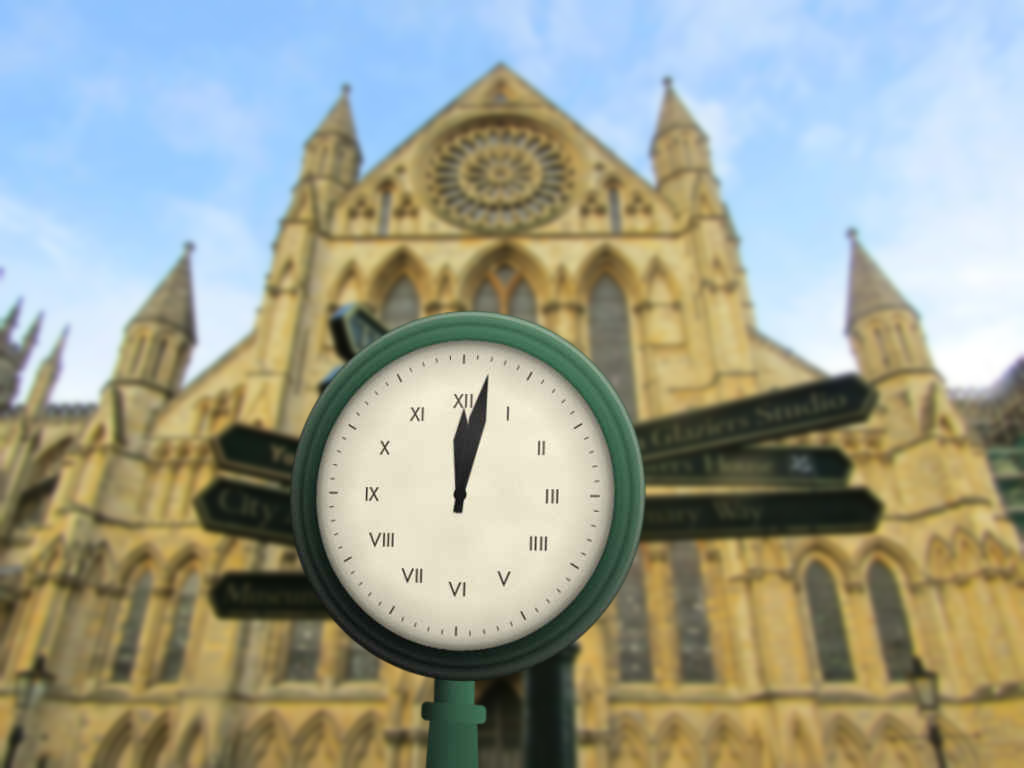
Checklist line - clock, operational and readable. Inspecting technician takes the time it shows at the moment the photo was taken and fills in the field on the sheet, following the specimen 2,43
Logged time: 12,02
